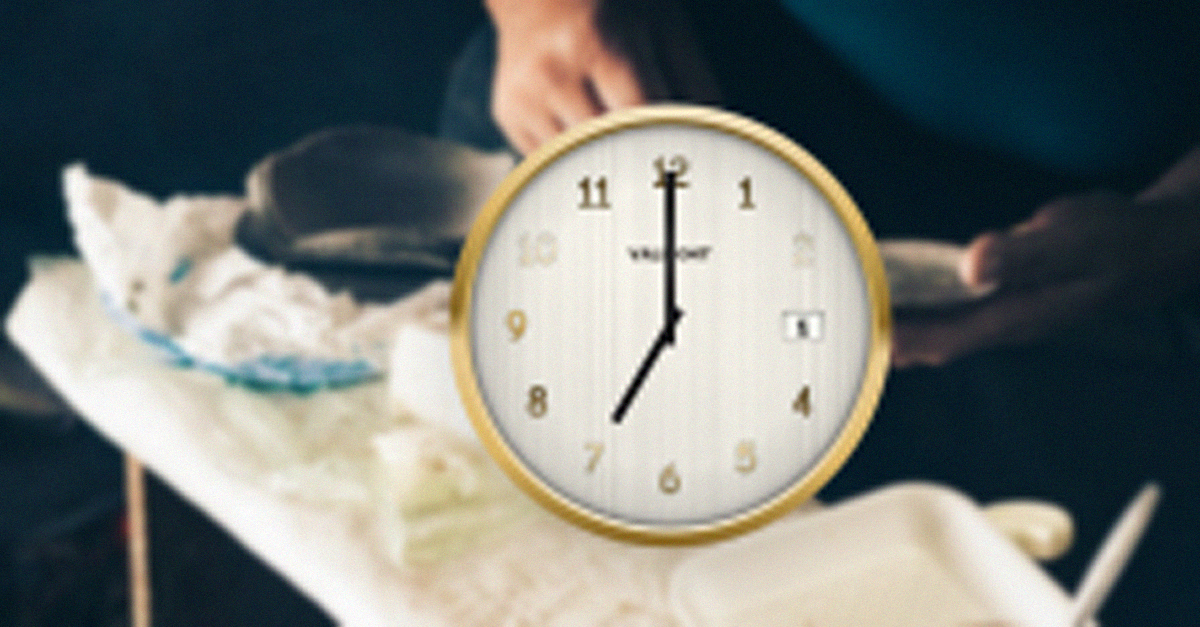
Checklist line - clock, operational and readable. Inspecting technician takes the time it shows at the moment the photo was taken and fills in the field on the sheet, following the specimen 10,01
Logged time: 7,00
